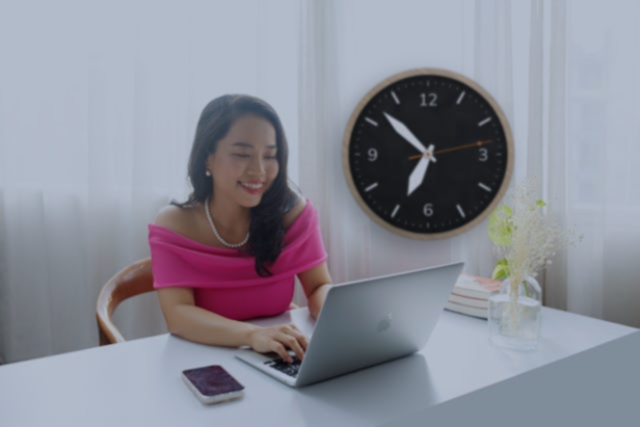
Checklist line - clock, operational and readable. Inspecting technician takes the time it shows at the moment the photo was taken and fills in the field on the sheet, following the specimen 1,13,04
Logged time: 6,52,13
